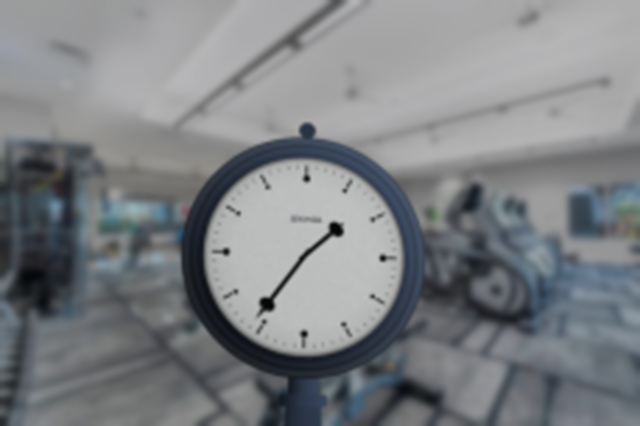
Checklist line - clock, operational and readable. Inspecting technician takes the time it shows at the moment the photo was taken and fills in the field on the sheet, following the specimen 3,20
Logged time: 1,36
